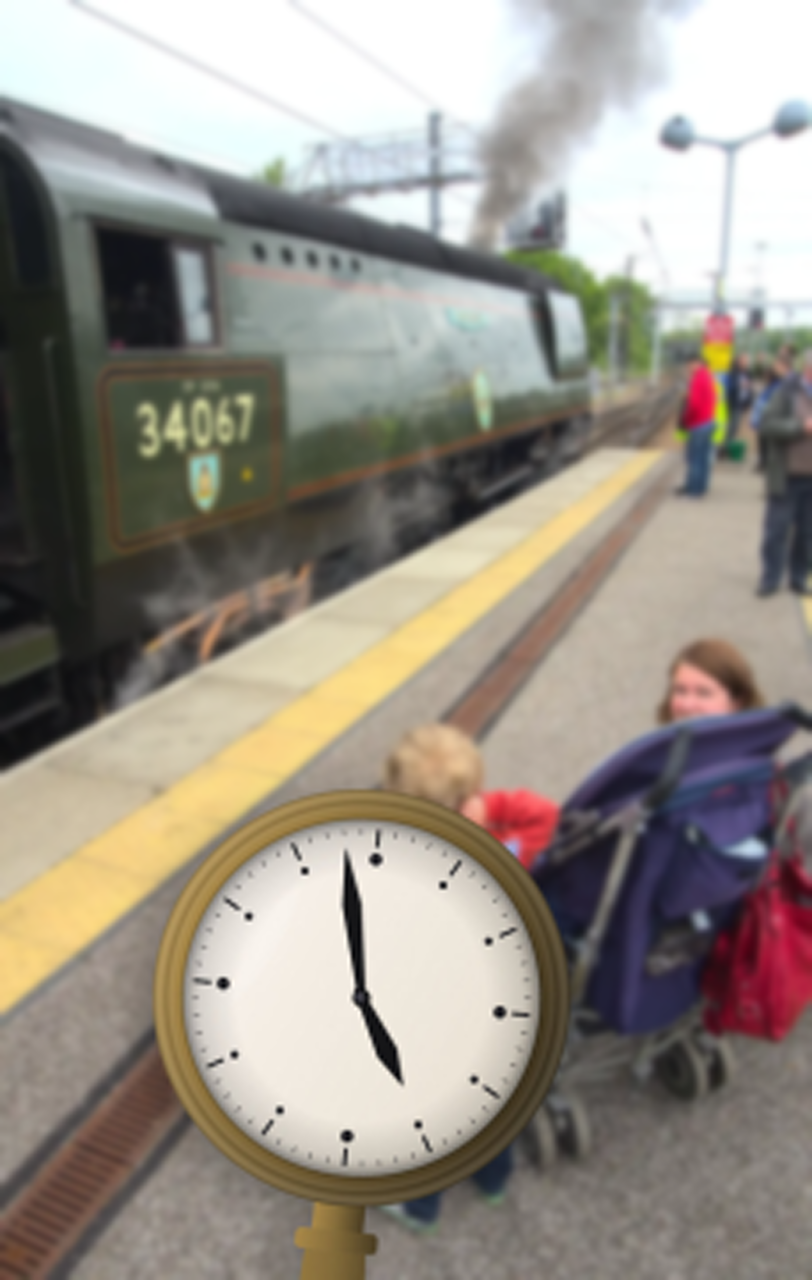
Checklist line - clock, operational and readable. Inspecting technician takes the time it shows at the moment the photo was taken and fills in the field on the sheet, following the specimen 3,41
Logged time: 4,58
